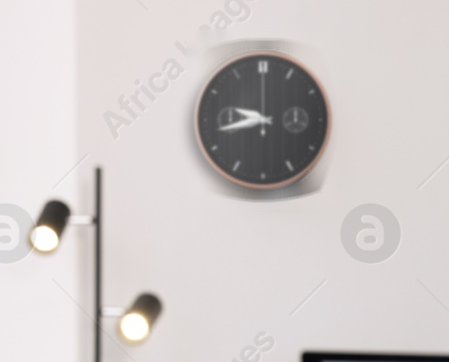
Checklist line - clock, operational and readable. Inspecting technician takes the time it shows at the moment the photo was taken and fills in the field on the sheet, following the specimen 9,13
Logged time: 9,43
